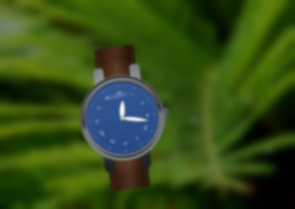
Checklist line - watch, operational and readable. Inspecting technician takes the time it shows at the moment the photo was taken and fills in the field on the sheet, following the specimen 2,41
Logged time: 12,17
